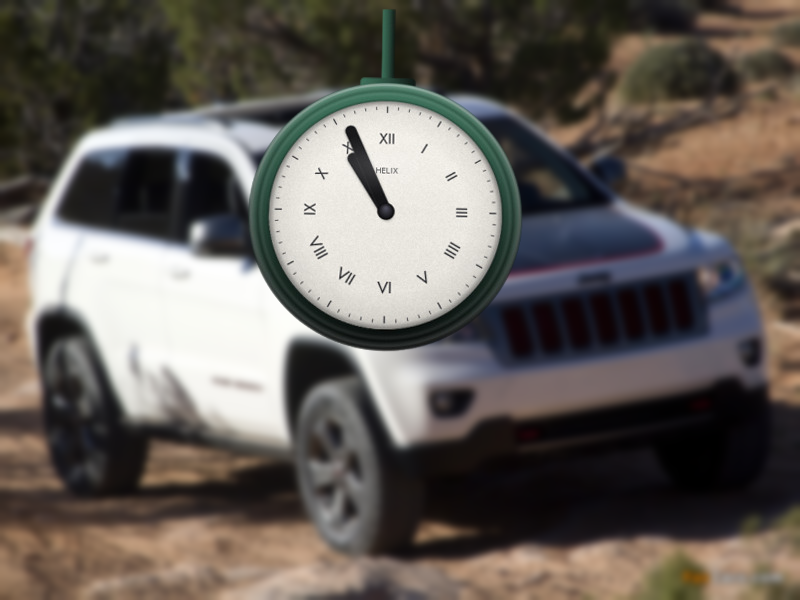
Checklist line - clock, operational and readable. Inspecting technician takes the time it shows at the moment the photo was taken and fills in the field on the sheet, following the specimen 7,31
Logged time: 10,56
